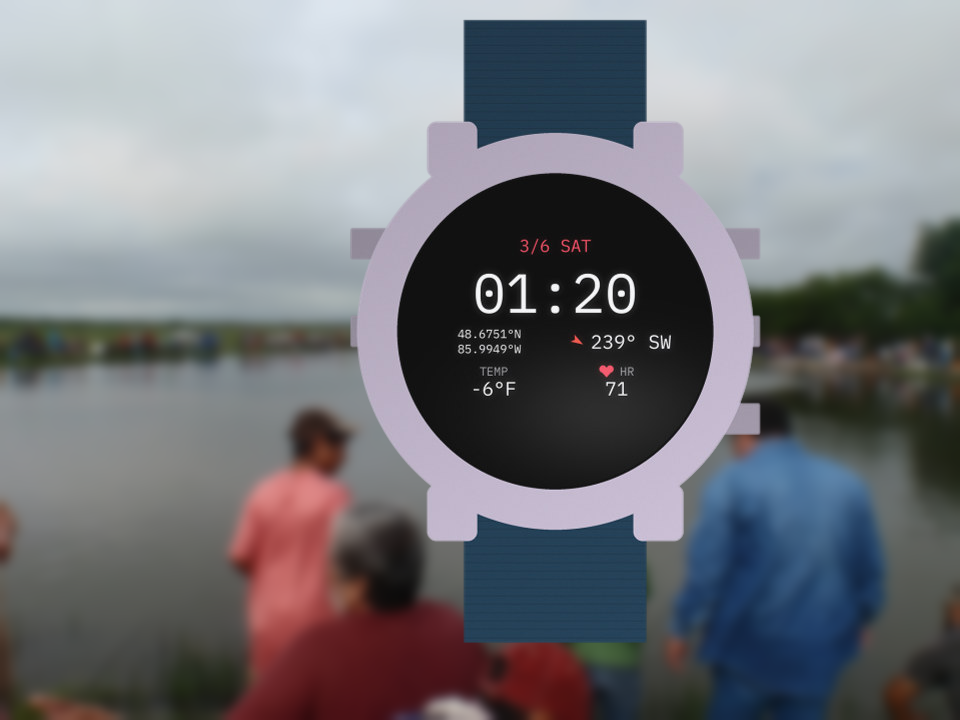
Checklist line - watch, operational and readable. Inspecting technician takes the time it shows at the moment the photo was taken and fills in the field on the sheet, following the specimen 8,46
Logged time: 1,20
